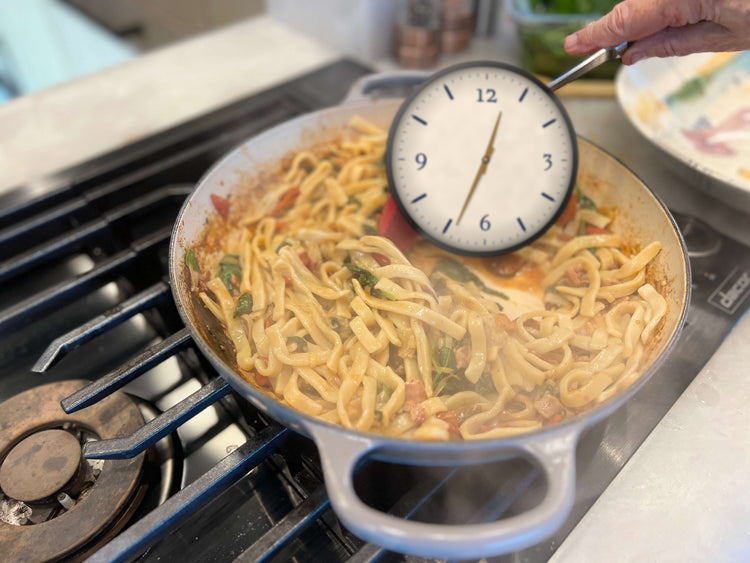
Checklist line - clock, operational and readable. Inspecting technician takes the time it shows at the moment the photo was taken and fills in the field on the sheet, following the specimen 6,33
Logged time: 12,34
